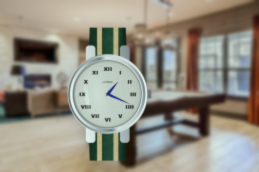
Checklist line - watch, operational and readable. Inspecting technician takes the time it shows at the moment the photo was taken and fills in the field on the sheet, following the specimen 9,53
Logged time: 1,19
